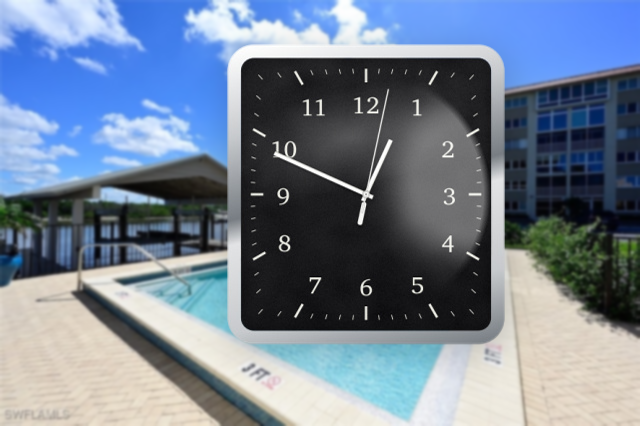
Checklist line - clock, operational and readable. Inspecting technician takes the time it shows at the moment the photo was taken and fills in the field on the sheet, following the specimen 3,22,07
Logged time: 12,49,02
